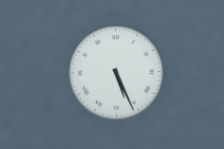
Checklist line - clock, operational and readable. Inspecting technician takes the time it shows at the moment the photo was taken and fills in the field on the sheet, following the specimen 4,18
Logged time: 5,26
